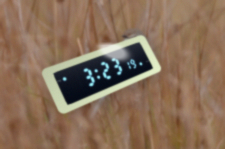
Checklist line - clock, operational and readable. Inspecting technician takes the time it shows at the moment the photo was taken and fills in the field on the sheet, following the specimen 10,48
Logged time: 3,23
